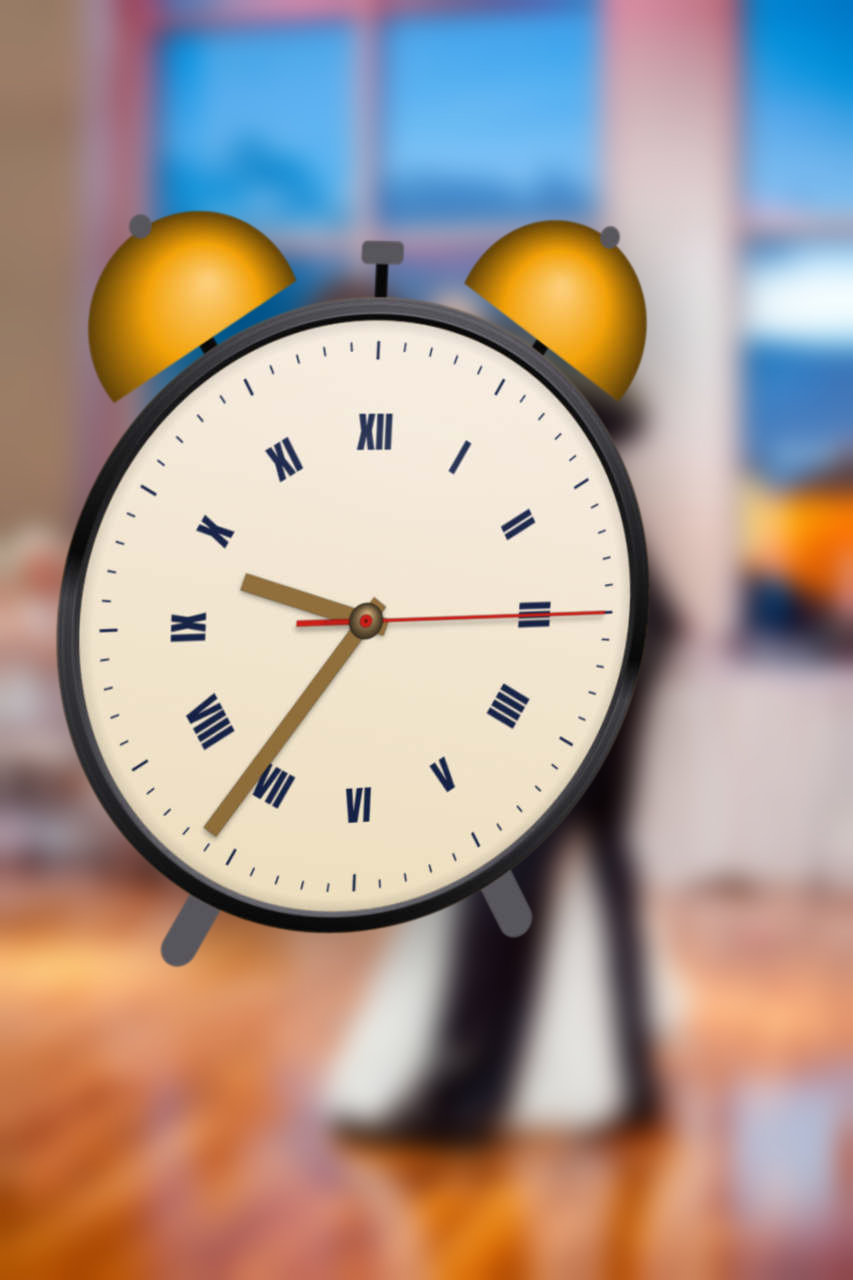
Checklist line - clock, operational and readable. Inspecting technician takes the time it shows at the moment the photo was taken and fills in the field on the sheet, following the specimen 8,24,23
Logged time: 9,36,15
